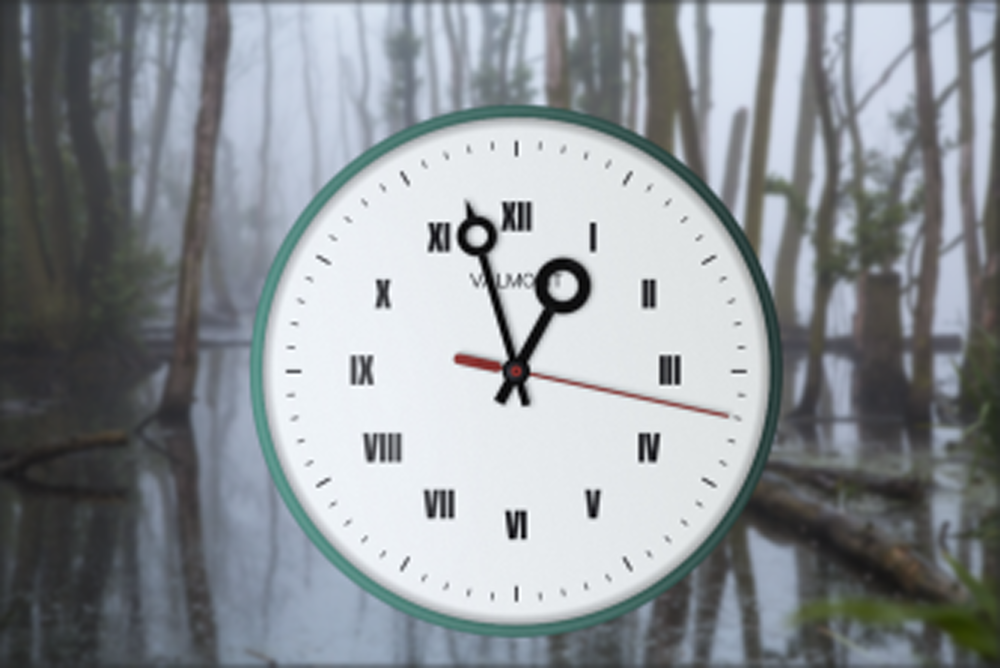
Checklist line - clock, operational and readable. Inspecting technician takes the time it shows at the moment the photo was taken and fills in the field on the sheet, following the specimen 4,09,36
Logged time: 12,57,17
